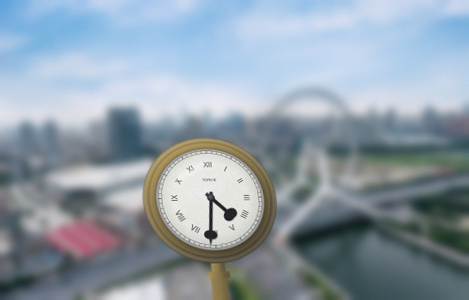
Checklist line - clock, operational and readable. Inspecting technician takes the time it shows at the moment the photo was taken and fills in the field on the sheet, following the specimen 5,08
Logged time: 4,31
